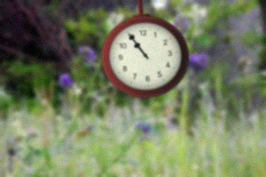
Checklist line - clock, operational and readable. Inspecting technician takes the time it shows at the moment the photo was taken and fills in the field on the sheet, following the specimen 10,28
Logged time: 10,55
